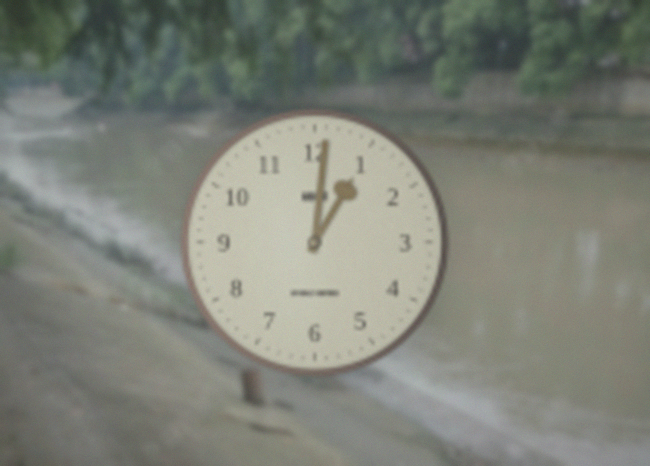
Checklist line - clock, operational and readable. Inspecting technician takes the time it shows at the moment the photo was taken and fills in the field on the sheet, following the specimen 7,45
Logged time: 1,01
